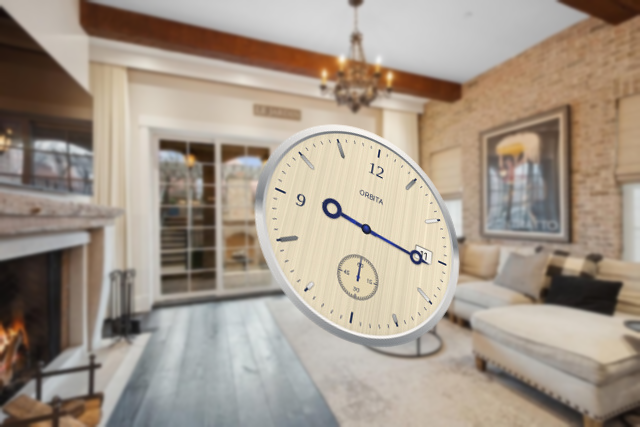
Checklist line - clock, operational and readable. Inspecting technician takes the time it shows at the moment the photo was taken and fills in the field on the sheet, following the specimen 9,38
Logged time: 9,16
